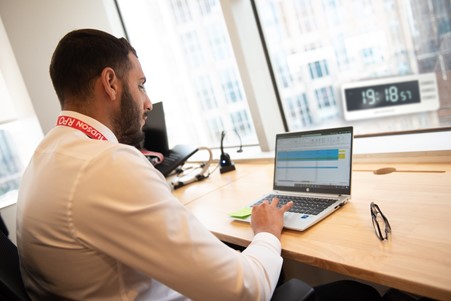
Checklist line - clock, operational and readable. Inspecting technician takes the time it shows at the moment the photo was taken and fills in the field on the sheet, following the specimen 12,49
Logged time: 19,18
